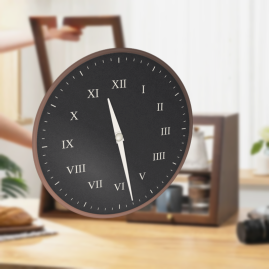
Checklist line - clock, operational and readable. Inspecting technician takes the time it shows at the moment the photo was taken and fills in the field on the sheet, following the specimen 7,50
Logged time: 11,28
